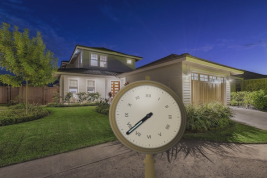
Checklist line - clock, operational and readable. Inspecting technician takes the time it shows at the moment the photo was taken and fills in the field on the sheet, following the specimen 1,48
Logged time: 7,38
